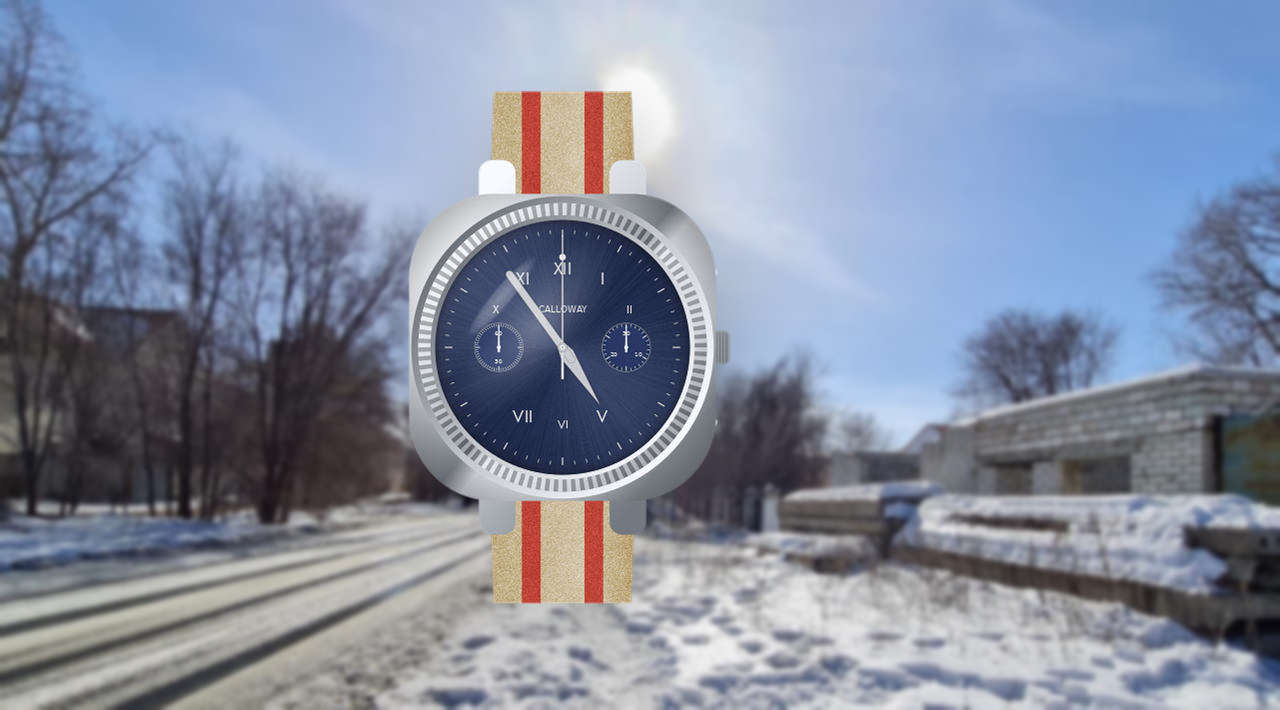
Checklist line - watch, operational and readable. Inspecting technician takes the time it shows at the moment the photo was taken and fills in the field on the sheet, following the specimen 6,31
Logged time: 4,54
